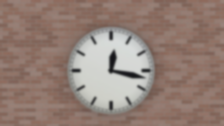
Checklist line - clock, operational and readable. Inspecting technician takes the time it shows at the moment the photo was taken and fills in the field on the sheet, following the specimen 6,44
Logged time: 12,17
